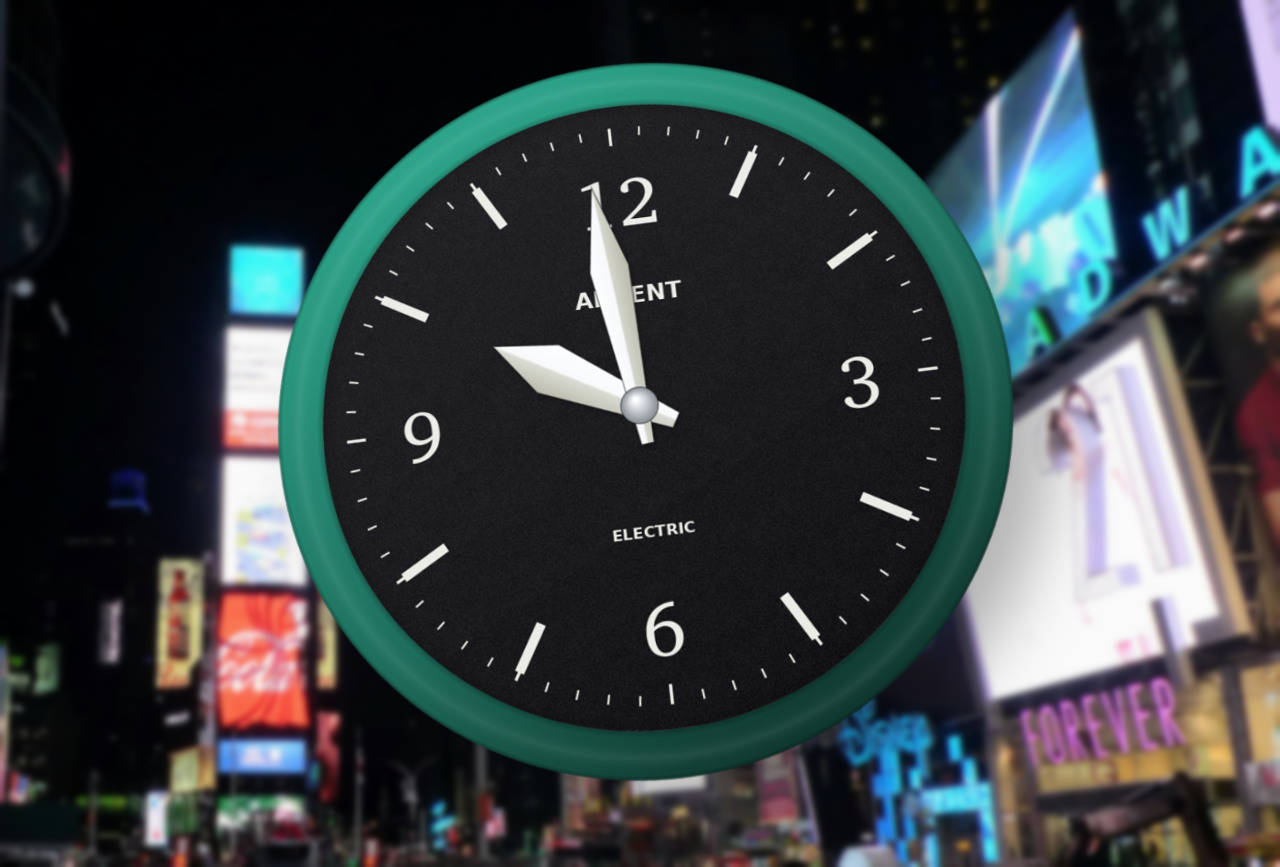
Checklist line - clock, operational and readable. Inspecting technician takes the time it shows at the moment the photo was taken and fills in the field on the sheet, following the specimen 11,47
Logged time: 9,59
